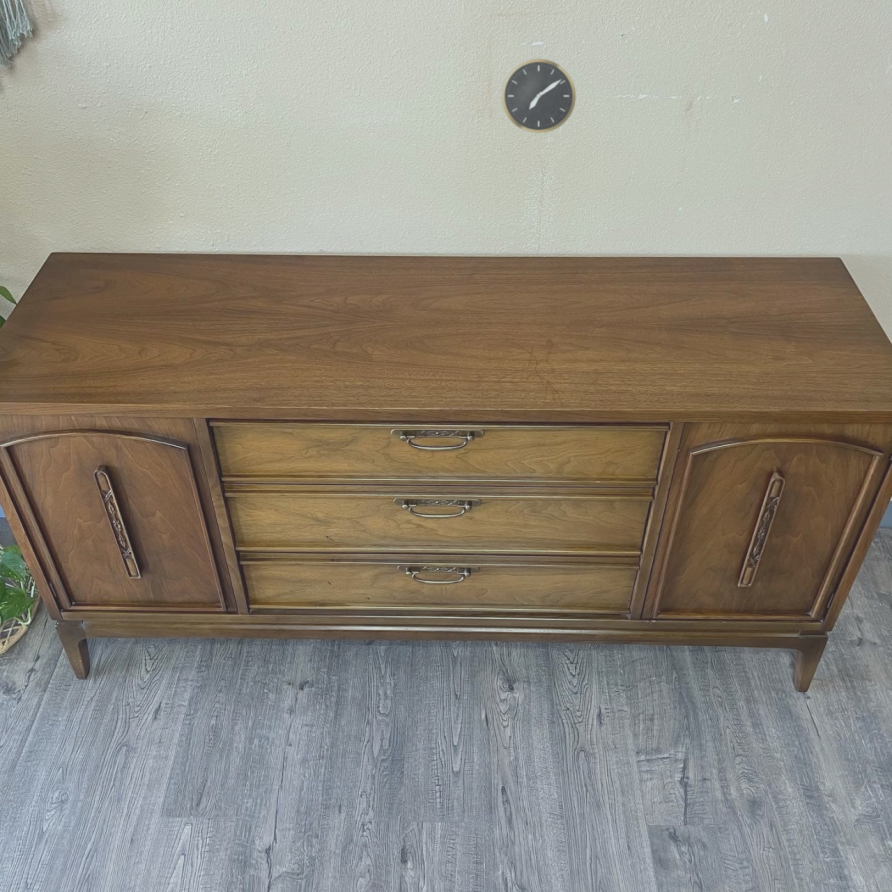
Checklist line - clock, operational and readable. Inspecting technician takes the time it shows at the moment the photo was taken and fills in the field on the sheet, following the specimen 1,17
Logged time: 7,09
